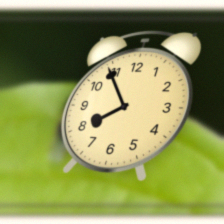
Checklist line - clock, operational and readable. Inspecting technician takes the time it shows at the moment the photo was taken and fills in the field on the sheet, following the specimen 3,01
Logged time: 7,54
